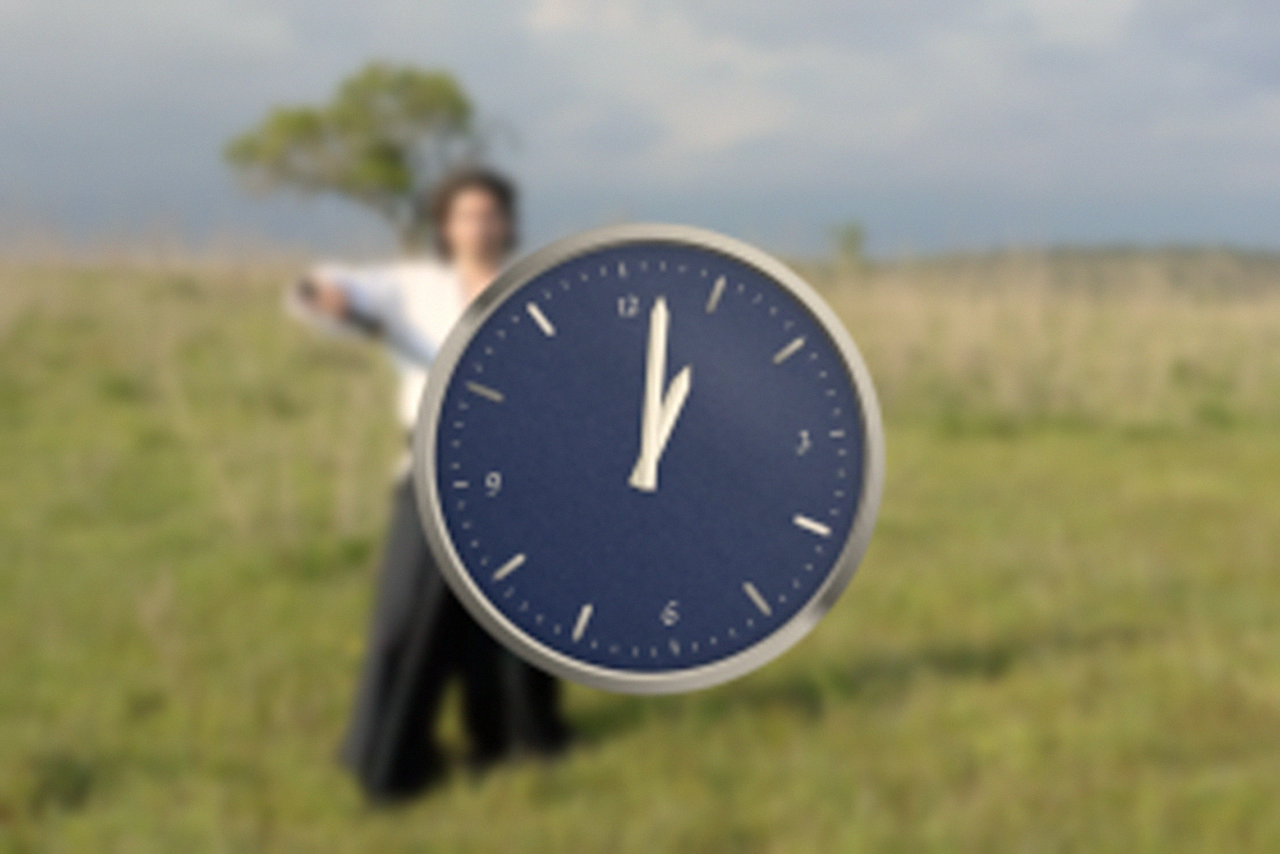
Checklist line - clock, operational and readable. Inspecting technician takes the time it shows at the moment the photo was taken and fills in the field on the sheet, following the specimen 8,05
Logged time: 1,02
